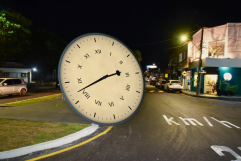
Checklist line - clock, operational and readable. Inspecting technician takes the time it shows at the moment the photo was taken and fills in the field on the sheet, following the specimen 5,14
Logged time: 2,42
